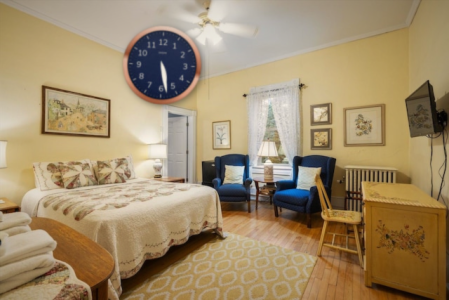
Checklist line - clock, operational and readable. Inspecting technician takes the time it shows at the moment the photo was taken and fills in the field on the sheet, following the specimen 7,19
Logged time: 5,28
